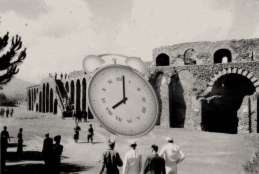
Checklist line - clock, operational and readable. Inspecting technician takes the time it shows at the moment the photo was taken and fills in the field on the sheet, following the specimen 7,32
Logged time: 8,02
